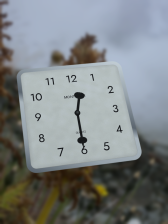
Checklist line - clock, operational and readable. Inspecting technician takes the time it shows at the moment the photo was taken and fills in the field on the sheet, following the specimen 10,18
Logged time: 12,30
